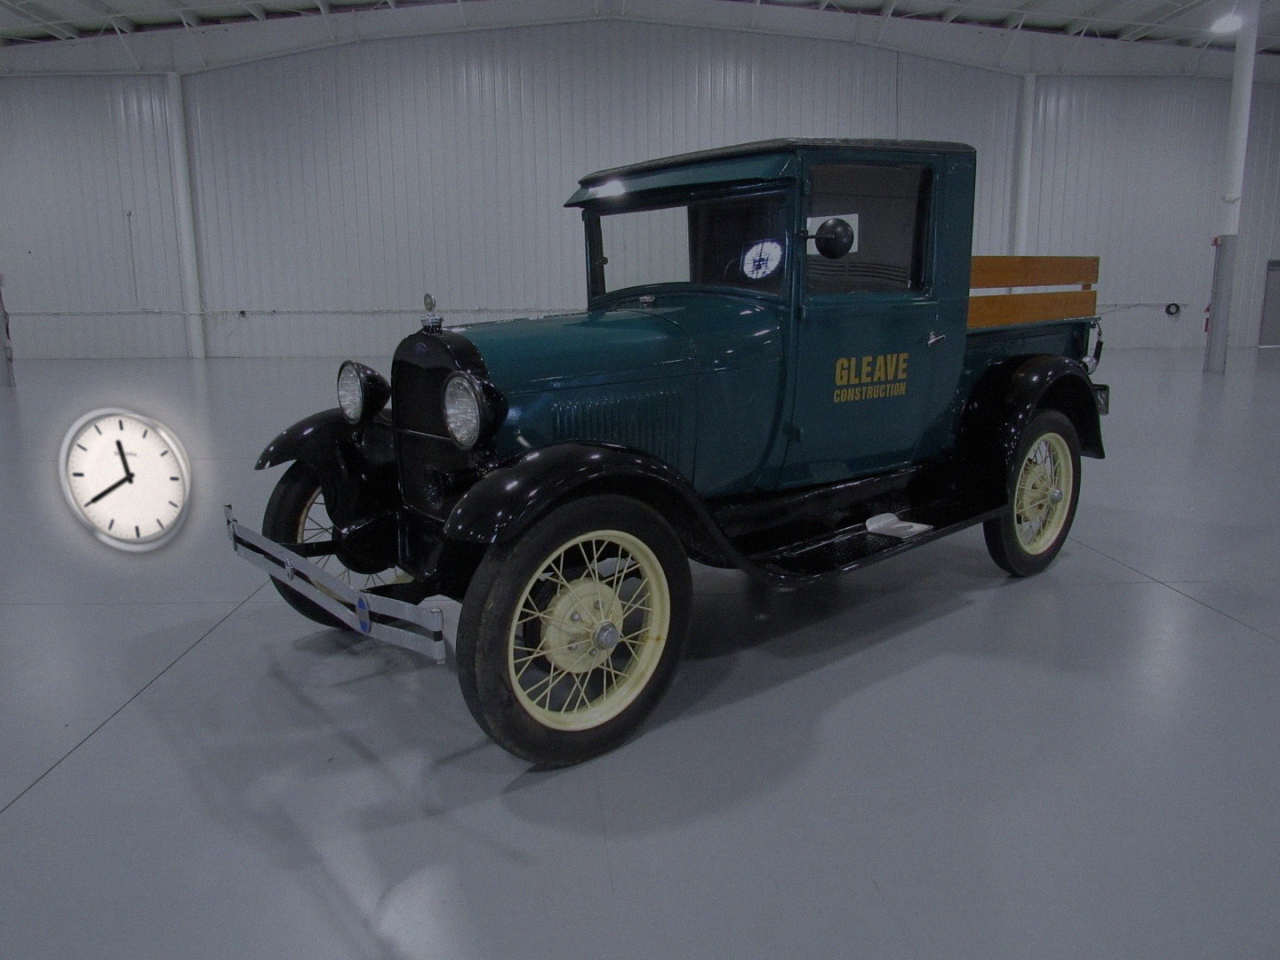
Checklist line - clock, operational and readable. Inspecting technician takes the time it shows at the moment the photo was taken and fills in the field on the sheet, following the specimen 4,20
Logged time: 11,40
